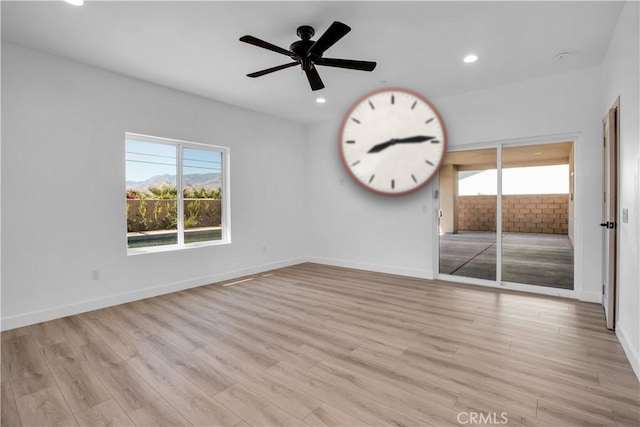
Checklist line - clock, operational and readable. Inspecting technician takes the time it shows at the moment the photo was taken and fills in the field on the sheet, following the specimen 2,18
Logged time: 8,14
